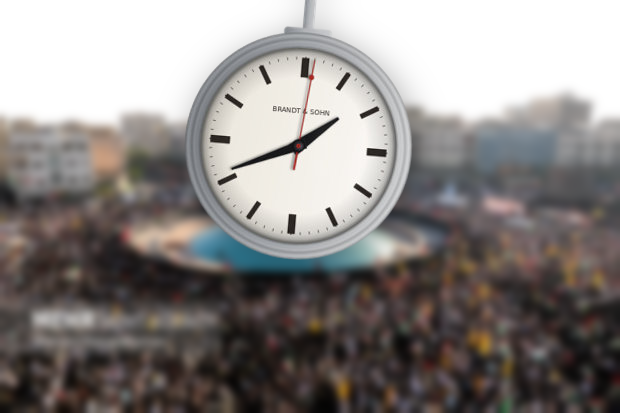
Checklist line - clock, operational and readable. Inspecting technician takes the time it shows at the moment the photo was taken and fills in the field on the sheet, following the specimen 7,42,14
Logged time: 1,41,01
